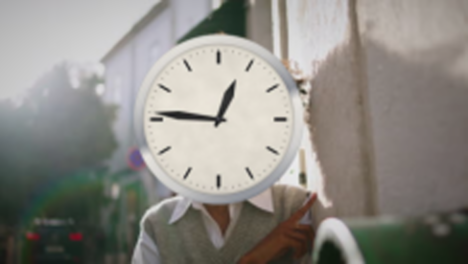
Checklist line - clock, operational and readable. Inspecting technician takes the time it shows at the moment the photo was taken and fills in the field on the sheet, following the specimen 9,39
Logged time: 12,46
